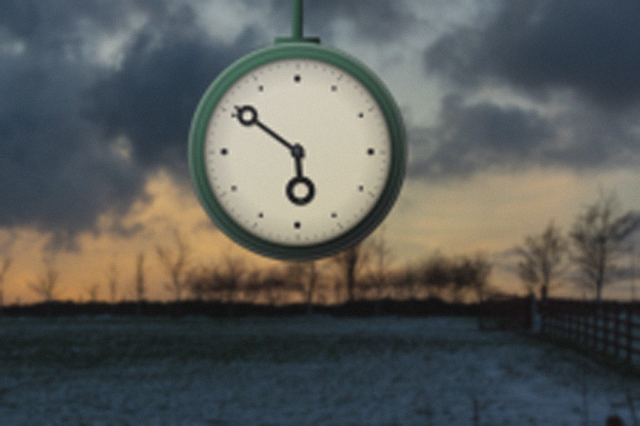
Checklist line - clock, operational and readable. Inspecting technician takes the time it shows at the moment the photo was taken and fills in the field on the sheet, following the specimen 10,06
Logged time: 5,51
